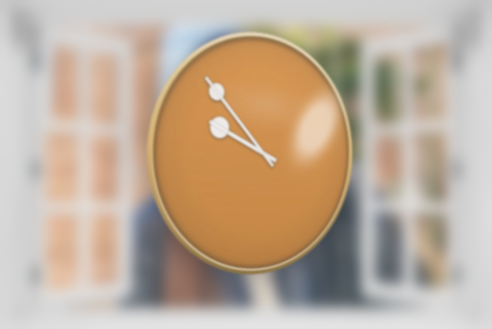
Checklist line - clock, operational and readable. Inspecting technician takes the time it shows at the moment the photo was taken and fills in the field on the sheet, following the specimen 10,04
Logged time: 9,53
